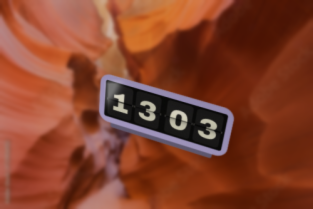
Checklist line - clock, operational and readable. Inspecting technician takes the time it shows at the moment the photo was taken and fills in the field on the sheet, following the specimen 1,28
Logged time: 13,03
